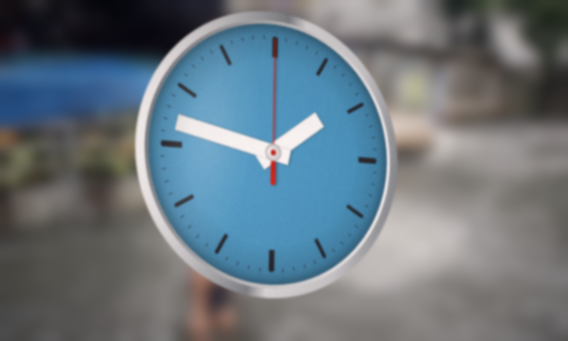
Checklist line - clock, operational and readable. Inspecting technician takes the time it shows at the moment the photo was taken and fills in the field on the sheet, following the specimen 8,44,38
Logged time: 1,47,00
